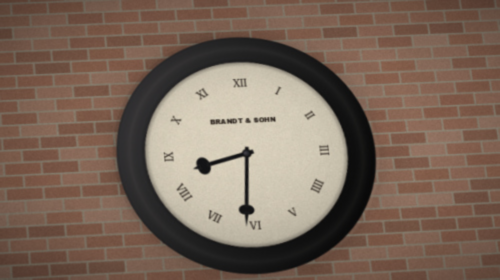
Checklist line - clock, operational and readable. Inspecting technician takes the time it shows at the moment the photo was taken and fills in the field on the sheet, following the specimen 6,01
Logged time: 8,31
